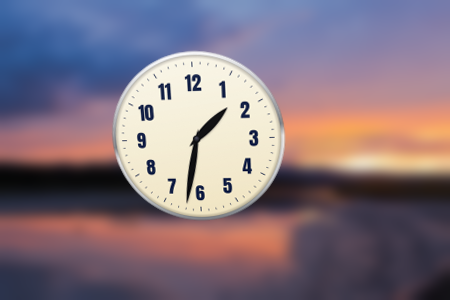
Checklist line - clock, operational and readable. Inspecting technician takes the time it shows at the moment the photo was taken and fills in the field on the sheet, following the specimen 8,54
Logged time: 1,32
